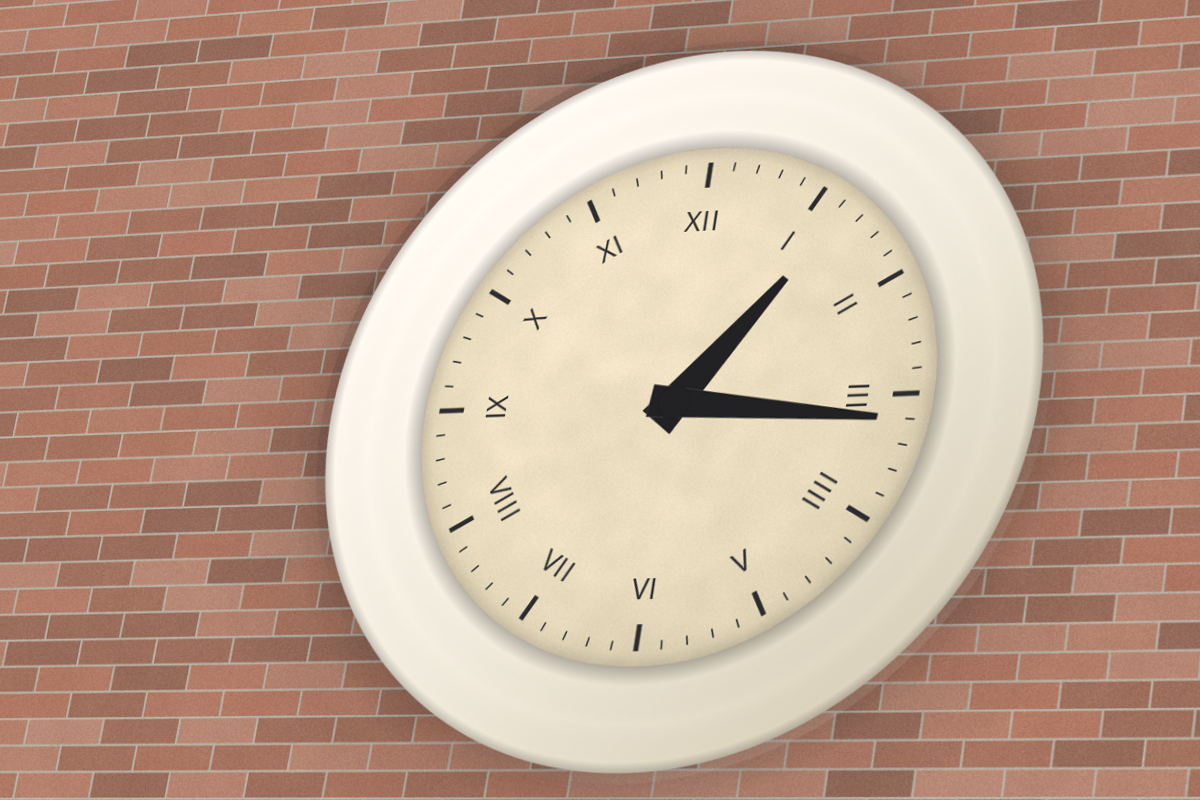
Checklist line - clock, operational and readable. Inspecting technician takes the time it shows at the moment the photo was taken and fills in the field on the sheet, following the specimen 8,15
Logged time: 1,16
